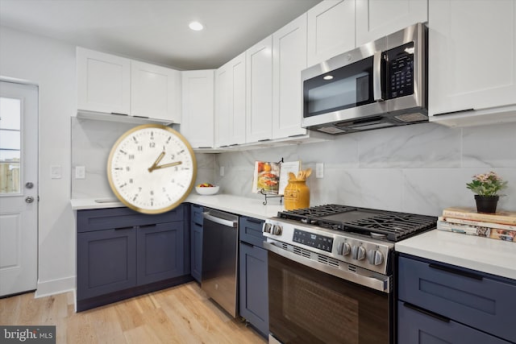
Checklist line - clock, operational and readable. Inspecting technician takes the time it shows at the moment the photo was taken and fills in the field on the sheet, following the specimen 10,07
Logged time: 1,13
